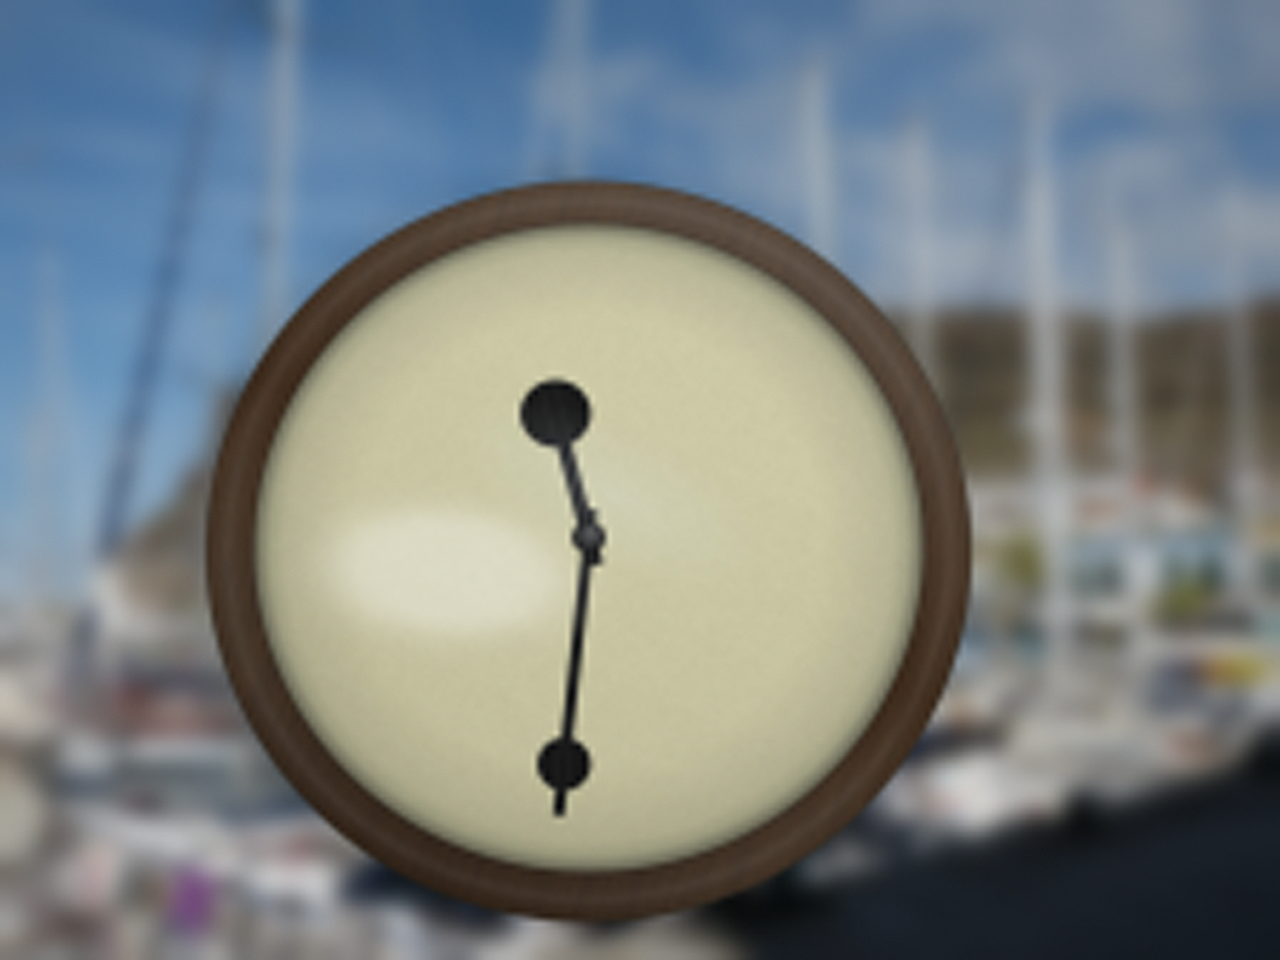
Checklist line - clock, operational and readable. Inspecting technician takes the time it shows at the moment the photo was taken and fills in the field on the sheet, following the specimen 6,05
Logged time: 11,31
